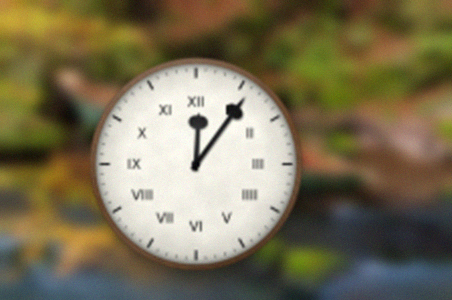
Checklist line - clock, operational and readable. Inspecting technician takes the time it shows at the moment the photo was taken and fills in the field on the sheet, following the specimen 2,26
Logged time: 12,06
